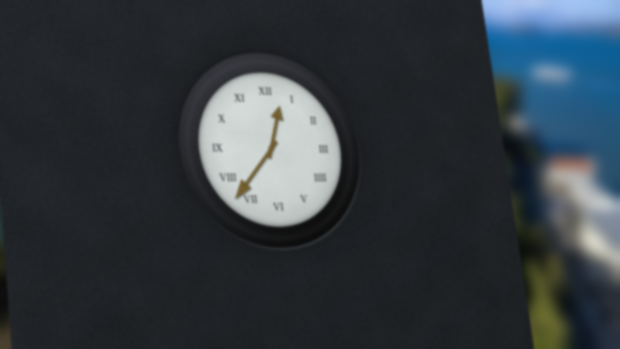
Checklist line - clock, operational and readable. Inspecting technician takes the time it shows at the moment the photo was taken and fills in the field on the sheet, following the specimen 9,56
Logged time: 12,37
